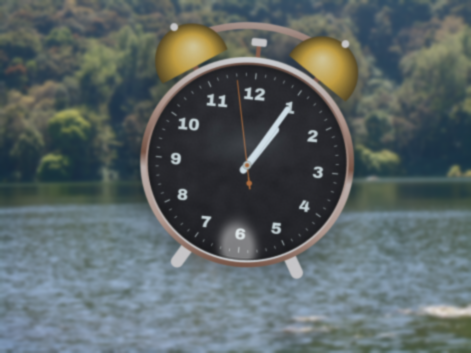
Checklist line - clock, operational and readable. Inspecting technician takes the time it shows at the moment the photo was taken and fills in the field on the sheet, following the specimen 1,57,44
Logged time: 1,04,58
